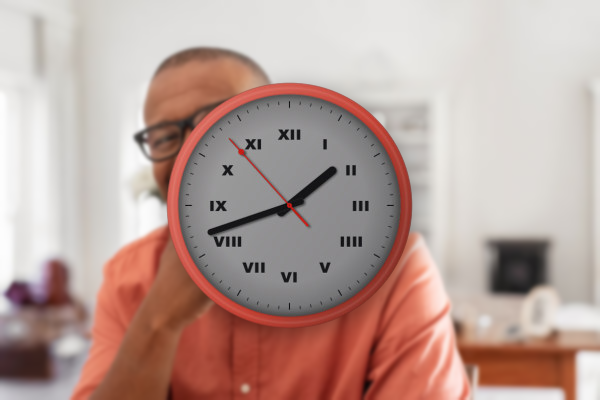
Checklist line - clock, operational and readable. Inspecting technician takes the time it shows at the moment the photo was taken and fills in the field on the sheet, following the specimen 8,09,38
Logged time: 1,41,53
